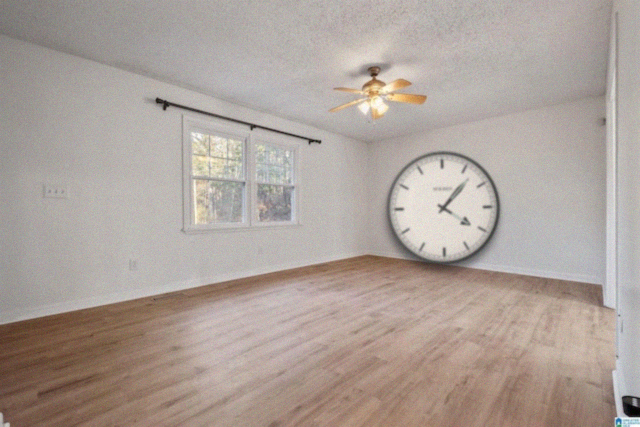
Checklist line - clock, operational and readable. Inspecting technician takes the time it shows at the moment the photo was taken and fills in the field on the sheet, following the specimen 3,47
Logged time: 4,07
